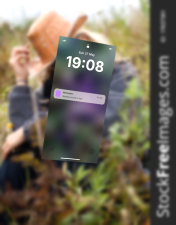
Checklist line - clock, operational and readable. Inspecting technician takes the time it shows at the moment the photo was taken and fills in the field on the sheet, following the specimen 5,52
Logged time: 19,08
